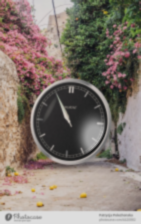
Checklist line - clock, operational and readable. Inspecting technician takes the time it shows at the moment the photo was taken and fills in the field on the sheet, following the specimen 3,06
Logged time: 10,55
